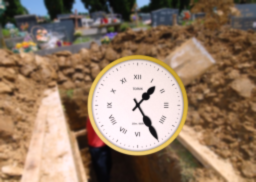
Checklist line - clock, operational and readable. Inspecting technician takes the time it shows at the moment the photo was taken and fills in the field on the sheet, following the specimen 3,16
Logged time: 1,25
